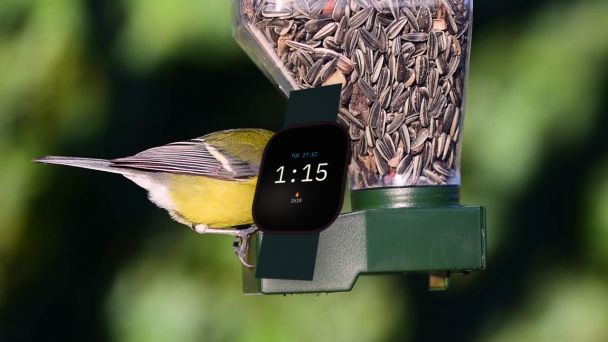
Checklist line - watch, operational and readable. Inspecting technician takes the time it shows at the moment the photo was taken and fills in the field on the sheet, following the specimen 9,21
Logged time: 1,15
